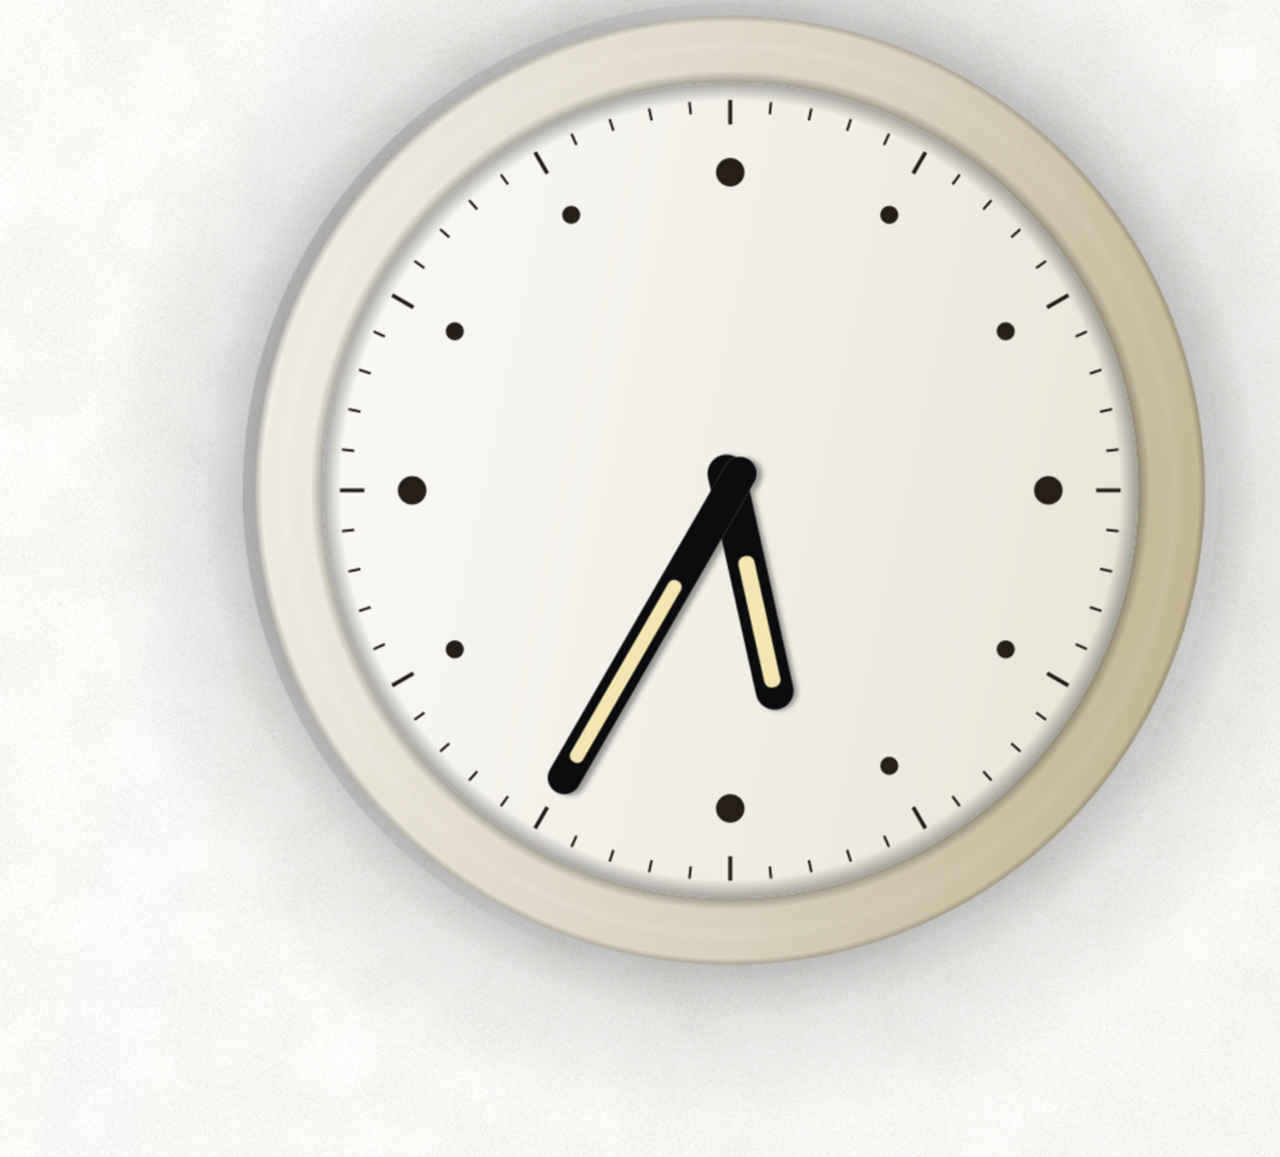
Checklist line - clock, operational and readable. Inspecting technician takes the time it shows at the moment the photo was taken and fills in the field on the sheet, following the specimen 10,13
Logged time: 5,35
